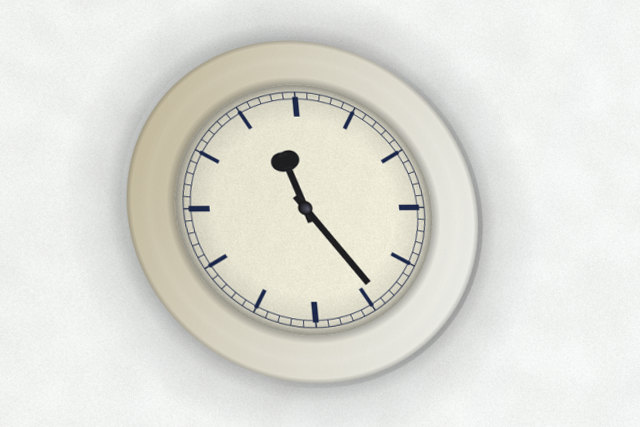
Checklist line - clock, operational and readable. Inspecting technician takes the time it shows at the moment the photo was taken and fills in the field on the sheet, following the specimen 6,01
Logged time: 11,24
